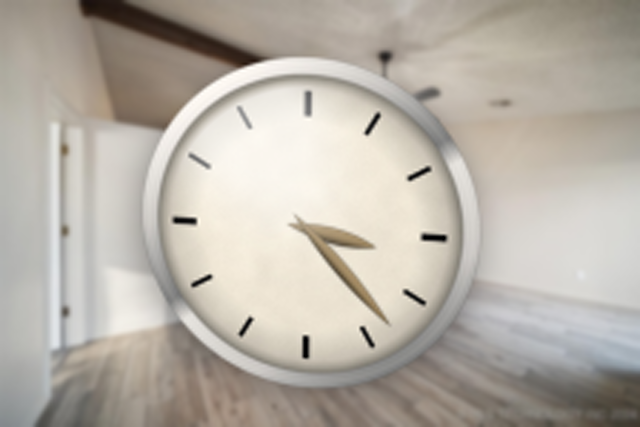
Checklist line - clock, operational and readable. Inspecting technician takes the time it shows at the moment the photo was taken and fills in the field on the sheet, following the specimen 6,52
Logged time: 3,23
